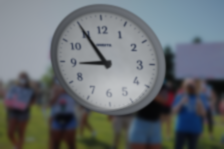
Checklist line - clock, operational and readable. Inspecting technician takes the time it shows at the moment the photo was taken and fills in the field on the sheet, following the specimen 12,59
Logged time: 8,55
